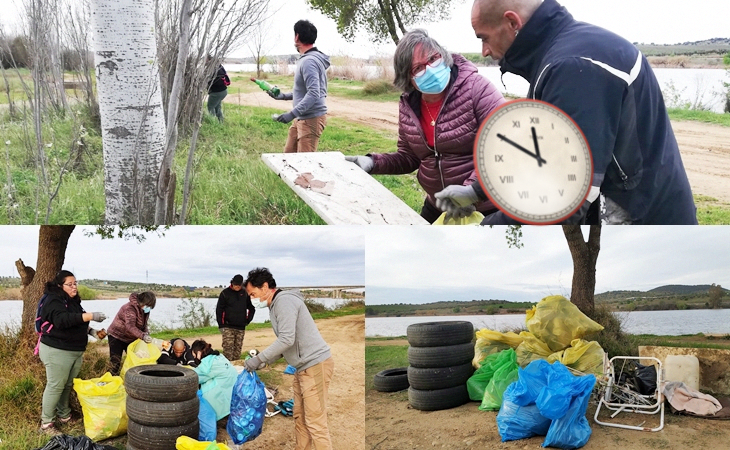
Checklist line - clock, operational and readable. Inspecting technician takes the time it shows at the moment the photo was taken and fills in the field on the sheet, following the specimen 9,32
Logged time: 11,50
